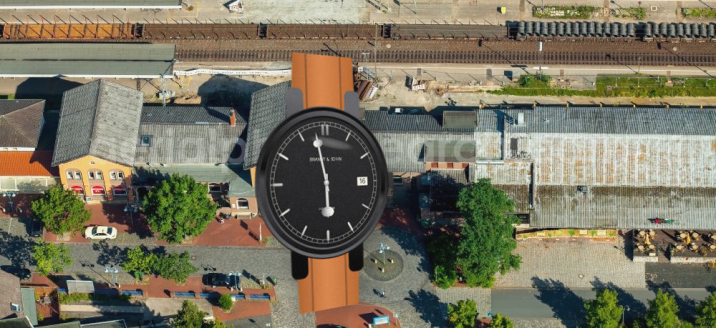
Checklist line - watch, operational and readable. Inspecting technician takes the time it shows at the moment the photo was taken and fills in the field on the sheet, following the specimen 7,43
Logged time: 5,58
